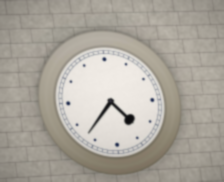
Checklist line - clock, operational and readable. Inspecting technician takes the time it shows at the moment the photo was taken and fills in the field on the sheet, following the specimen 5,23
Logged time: 4,37
